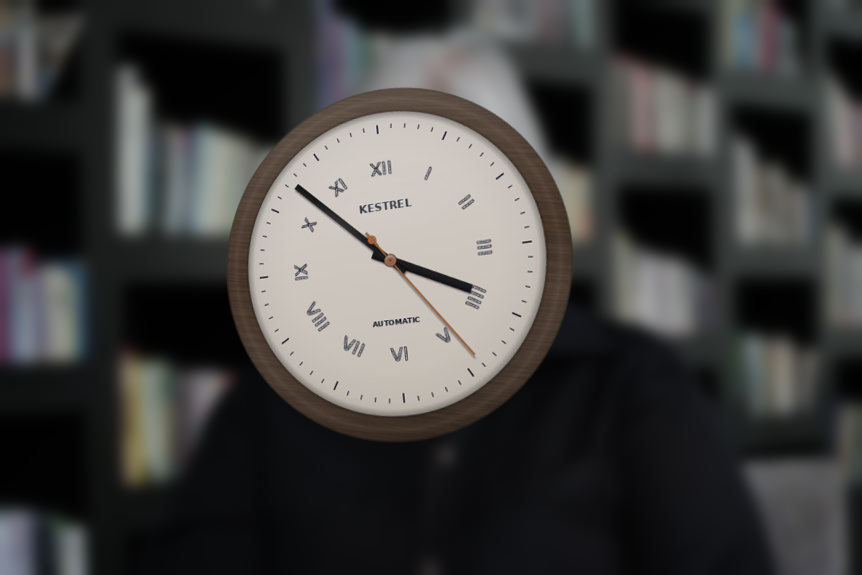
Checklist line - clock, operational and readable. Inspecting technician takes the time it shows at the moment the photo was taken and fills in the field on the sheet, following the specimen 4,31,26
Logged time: 3,52,24
